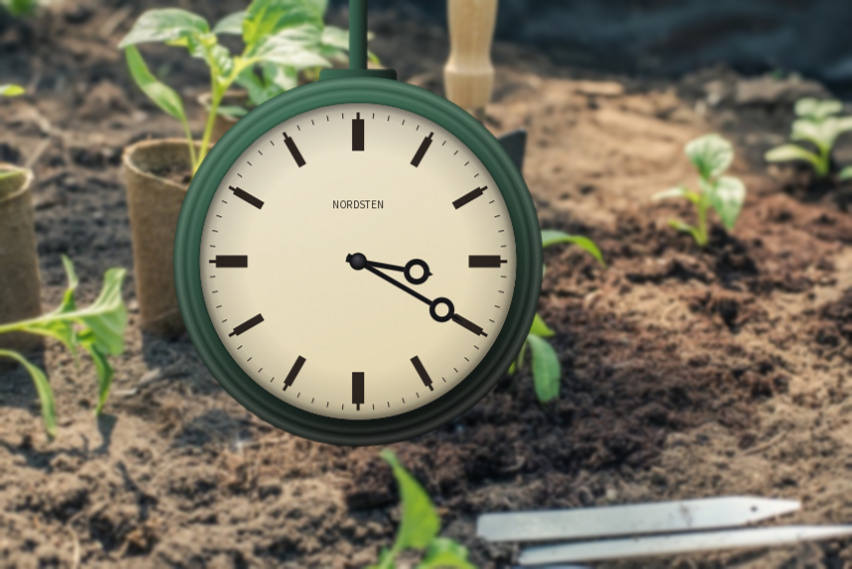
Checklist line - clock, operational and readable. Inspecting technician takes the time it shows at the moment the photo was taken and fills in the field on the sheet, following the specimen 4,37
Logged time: 3,20
